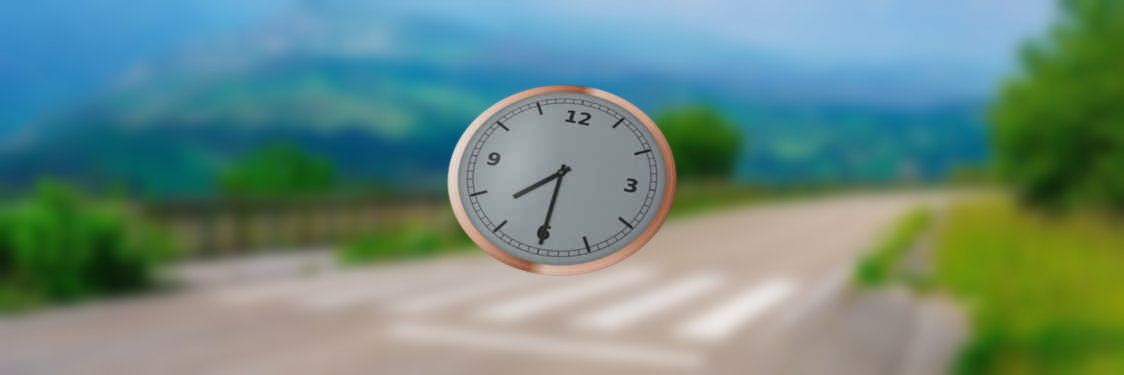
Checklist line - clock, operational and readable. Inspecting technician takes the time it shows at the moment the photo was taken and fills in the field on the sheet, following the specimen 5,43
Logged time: 7,30
